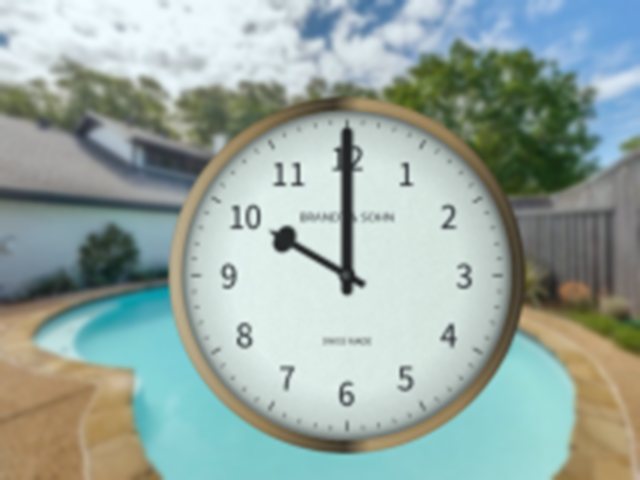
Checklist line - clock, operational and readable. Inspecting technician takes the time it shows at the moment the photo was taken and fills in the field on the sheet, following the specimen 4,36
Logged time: 10,00
